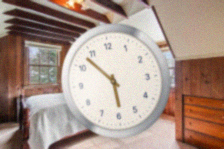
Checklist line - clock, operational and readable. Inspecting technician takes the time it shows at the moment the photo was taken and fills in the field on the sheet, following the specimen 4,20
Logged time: 5,53
